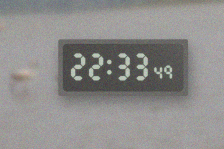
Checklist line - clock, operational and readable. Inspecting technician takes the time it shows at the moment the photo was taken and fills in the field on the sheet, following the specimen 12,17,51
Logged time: 22,33,49
